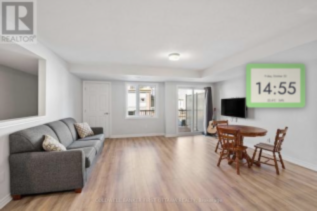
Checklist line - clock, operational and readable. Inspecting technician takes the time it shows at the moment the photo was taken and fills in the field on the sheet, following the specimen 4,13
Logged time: 14,55
